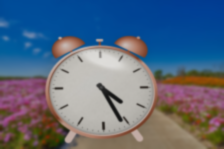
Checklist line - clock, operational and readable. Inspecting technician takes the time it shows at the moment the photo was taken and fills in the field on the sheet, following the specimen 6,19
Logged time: 4,26
